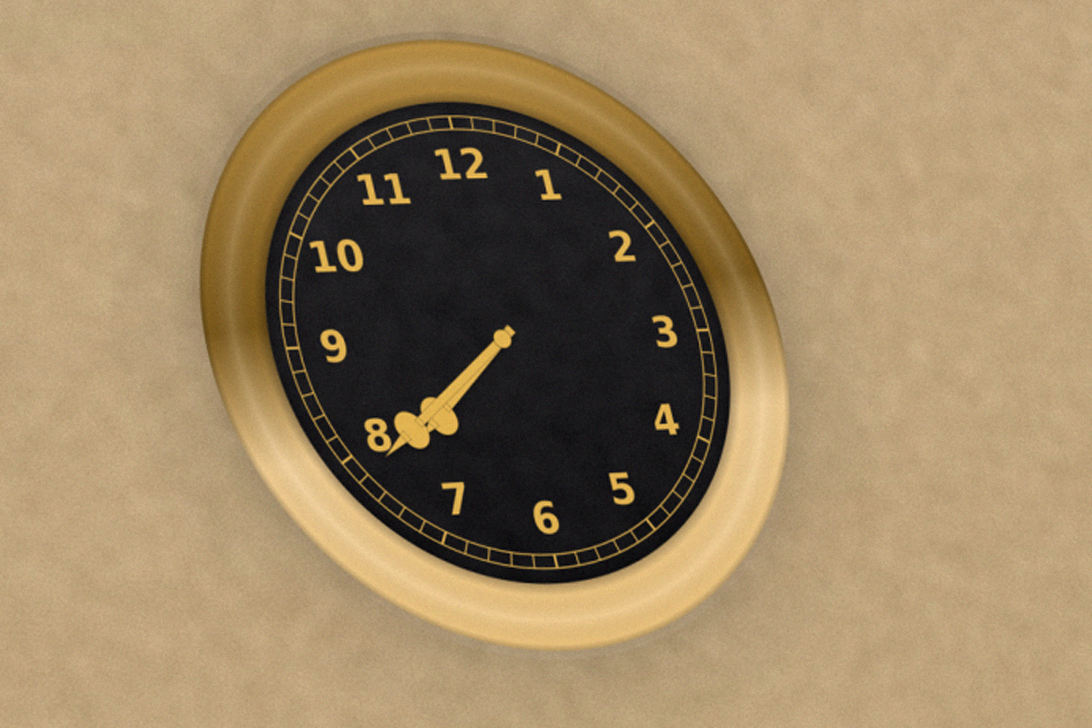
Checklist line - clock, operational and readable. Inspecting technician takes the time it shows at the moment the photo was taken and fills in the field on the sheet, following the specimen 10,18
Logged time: 7,39
